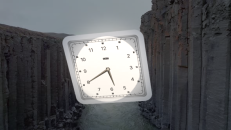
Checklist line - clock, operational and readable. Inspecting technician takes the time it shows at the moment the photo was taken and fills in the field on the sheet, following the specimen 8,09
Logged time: 5,40
